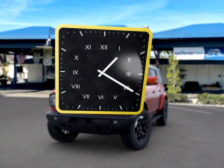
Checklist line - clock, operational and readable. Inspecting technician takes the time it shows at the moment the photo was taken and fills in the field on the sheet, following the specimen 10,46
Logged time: 1,20
